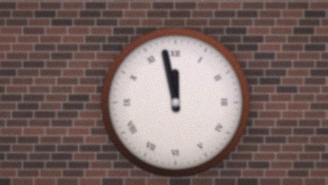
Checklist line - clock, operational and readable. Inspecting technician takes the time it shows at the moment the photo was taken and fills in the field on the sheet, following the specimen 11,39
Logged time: 11,58
